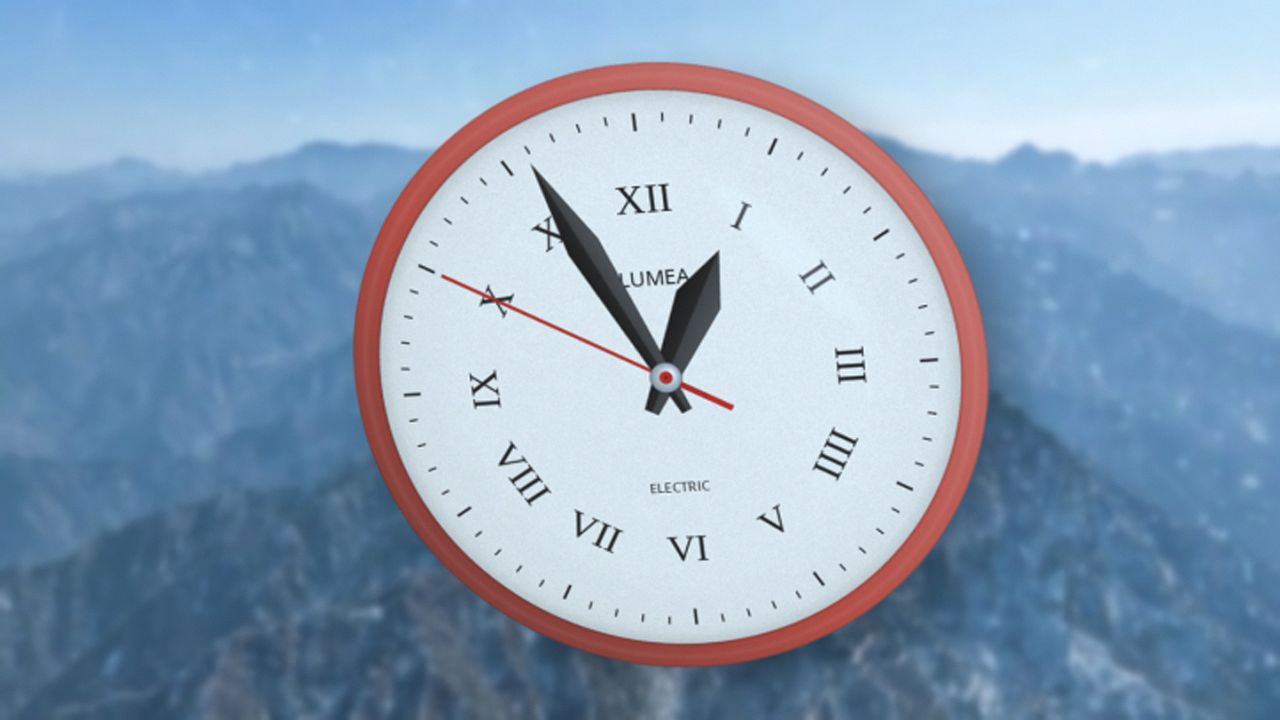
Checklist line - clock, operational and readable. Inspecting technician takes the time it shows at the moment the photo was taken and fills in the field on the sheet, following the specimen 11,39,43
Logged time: 12,55,50
